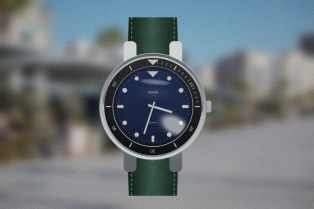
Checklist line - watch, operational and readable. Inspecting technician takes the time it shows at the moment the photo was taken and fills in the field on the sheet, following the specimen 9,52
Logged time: 3,33
